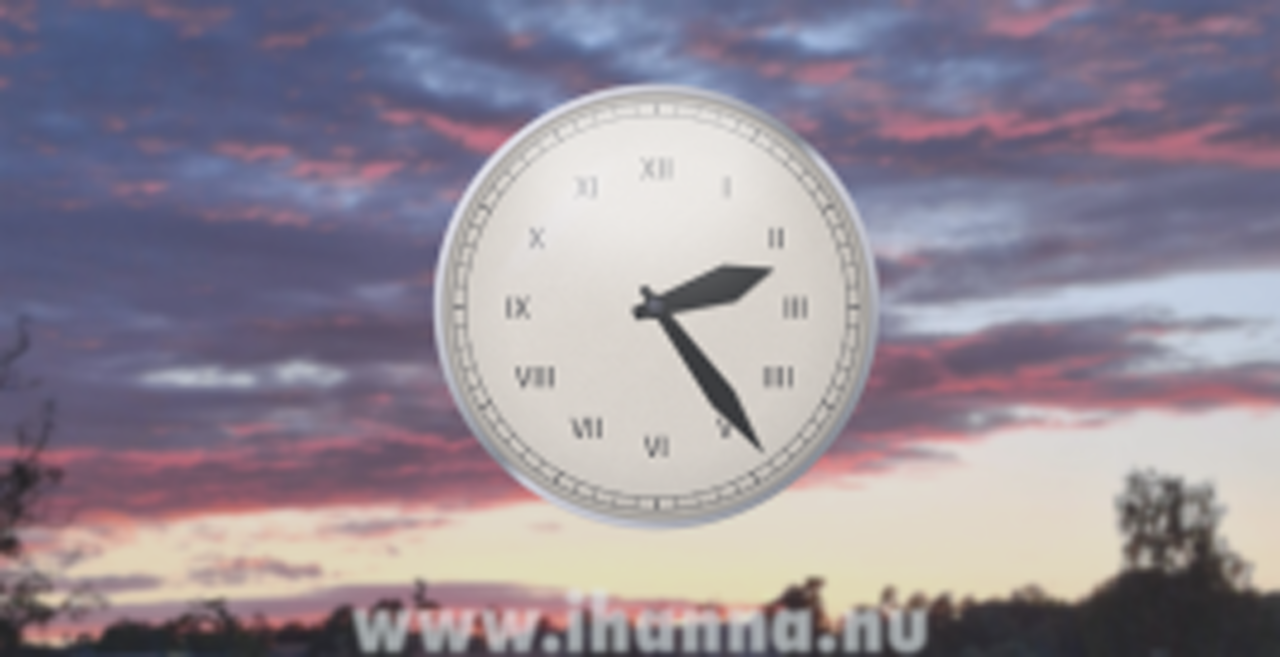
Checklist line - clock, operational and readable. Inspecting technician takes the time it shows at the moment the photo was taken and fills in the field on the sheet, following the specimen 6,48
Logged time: 2,24
